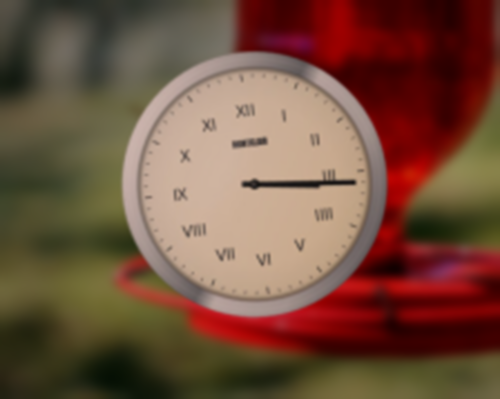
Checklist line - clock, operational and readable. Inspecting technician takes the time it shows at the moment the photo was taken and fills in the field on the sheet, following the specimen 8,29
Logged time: 3,16
